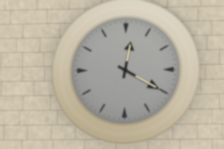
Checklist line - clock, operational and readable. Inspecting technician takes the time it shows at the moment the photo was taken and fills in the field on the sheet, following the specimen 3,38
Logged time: 12,20
